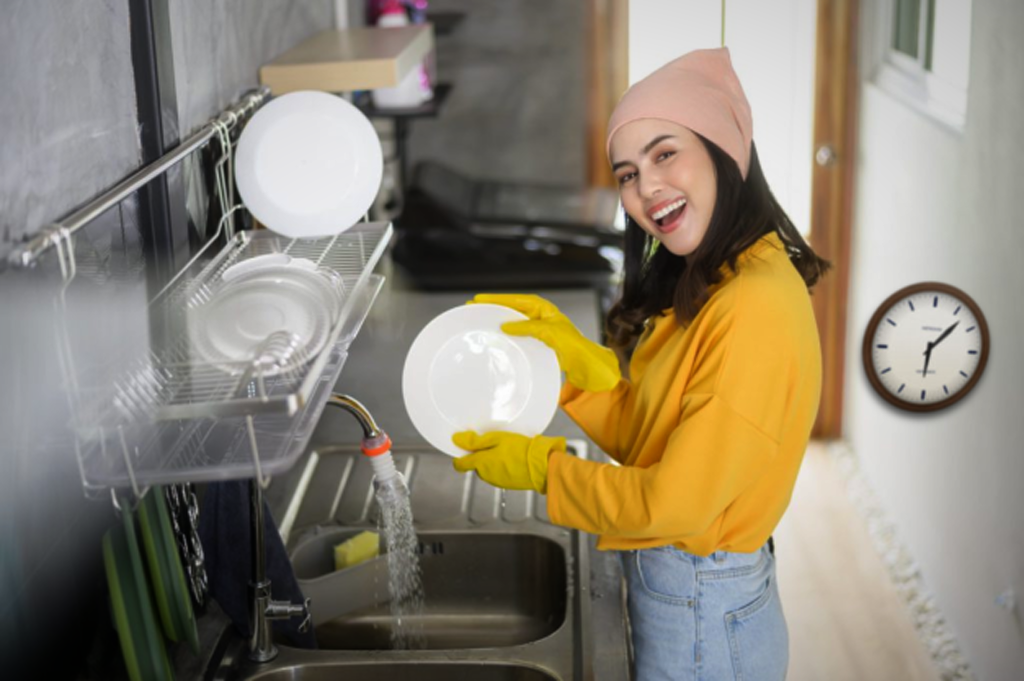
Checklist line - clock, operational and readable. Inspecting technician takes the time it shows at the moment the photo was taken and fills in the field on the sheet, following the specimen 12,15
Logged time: 6,07
